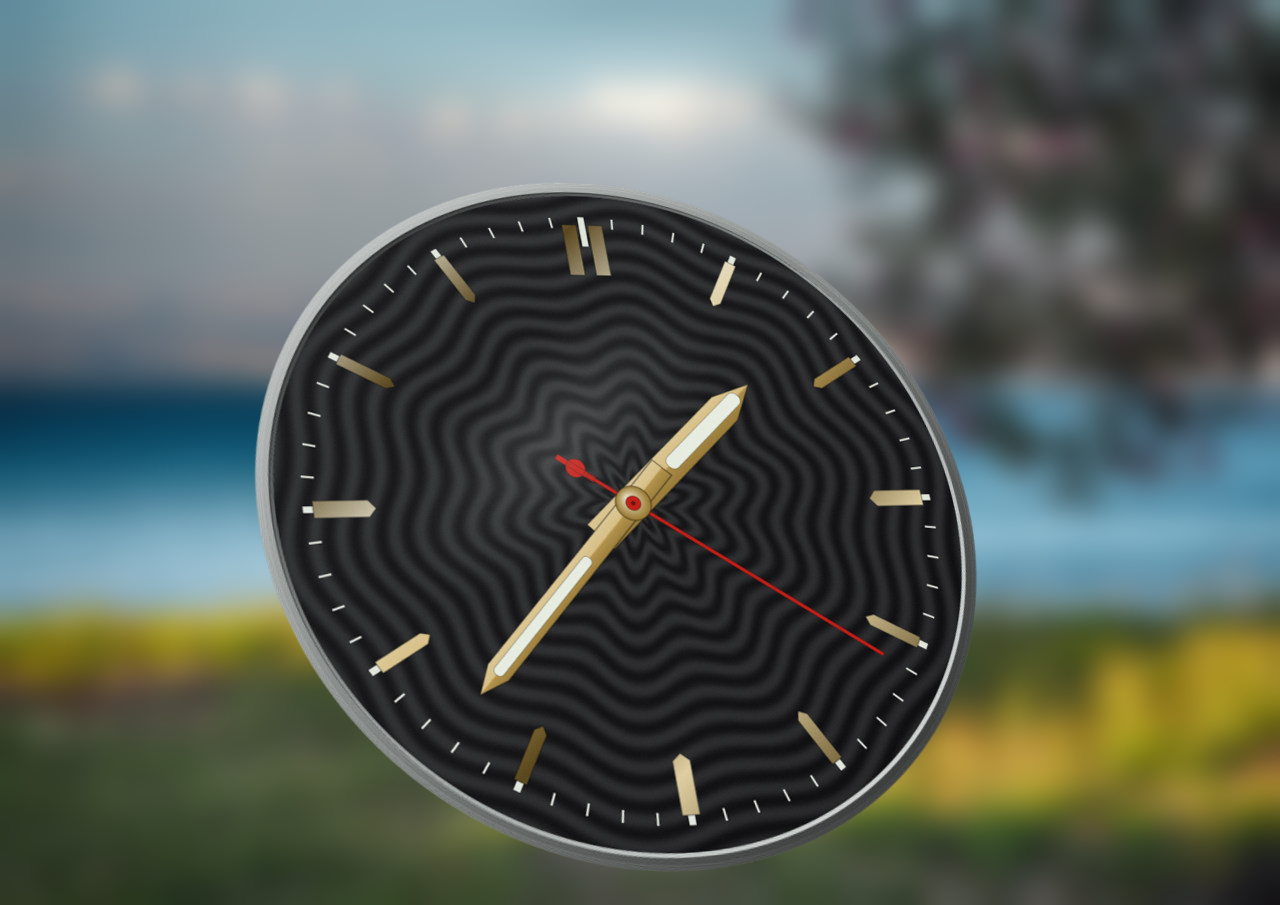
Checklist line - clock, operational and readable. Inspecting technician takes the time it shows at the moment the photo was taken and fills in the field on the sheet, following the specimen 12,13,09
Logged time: 1,37,21
